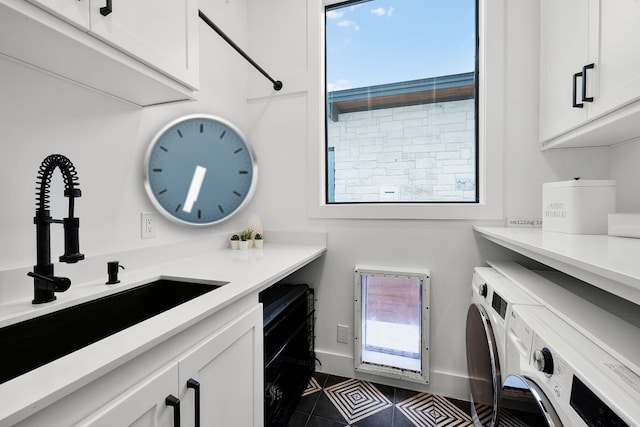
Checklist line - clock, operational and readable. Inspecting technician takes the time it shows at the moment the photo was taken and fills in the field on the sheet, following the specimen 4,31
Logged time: 6,33
